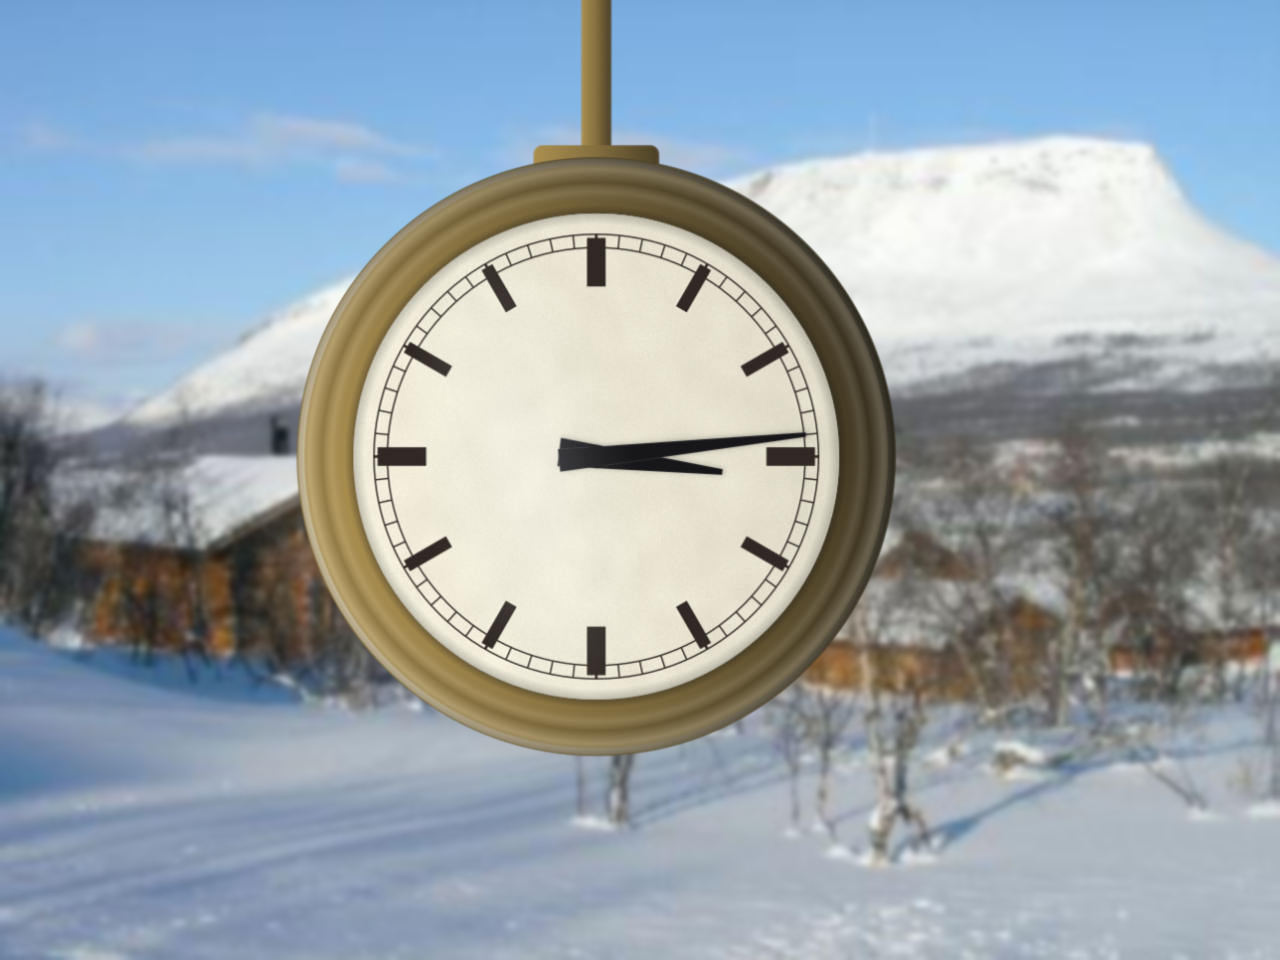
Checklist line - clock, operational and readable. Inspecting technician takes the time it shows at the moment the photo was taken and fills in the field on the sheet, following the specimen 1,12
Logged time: 3,14
